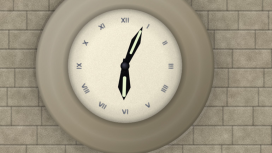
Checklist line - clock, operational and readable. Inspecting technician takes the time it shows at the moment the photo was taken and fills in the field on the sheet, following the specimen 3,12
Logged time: 6,04
